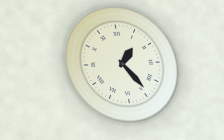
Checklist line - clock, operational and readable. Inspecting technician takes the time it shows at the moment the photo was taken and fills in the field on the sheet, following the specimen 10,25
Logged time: 1,24
